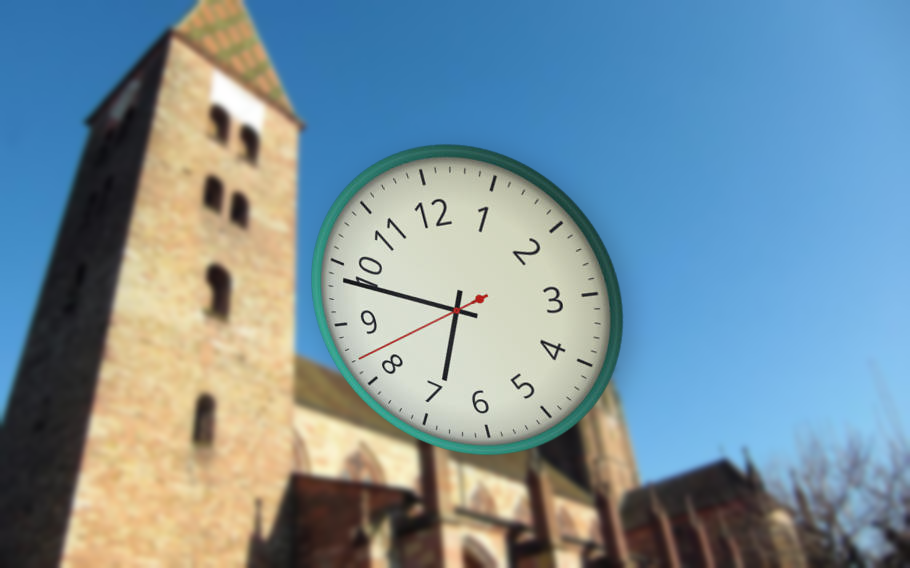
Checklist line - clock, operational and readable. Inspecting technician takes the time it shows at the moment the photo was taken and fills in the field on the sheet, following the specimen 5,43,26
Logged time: 6,48,42
